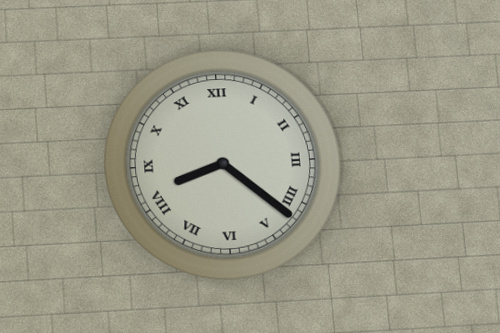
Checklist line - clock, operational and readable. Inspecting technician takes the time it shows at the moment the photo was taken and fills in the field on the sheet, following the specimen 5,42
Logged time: 8,22
